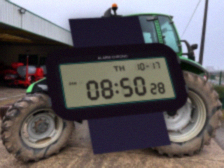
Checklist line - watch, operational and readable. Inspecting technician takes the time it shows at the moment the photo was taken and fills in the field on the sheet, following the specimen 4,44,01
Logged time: 8,50,28
